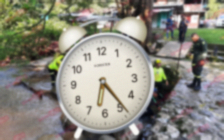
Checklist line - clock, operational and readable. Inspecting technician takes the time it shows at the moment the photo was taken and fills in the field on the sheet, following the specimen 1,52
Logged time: 6,24
